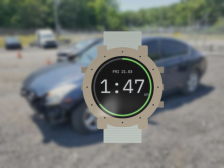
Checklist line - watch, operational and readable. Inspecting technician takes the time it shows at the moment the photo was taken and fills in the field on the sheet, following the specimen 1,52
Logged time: 1,47
